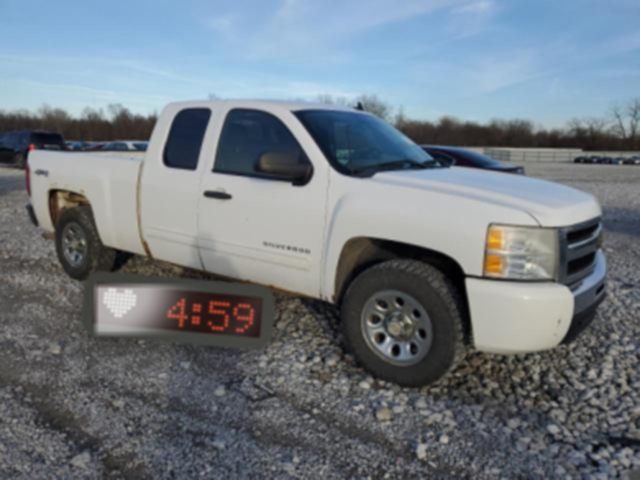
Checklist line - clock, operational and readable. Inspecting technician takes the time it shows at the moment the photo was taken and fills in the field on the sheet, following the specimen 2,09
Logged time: 4,59
